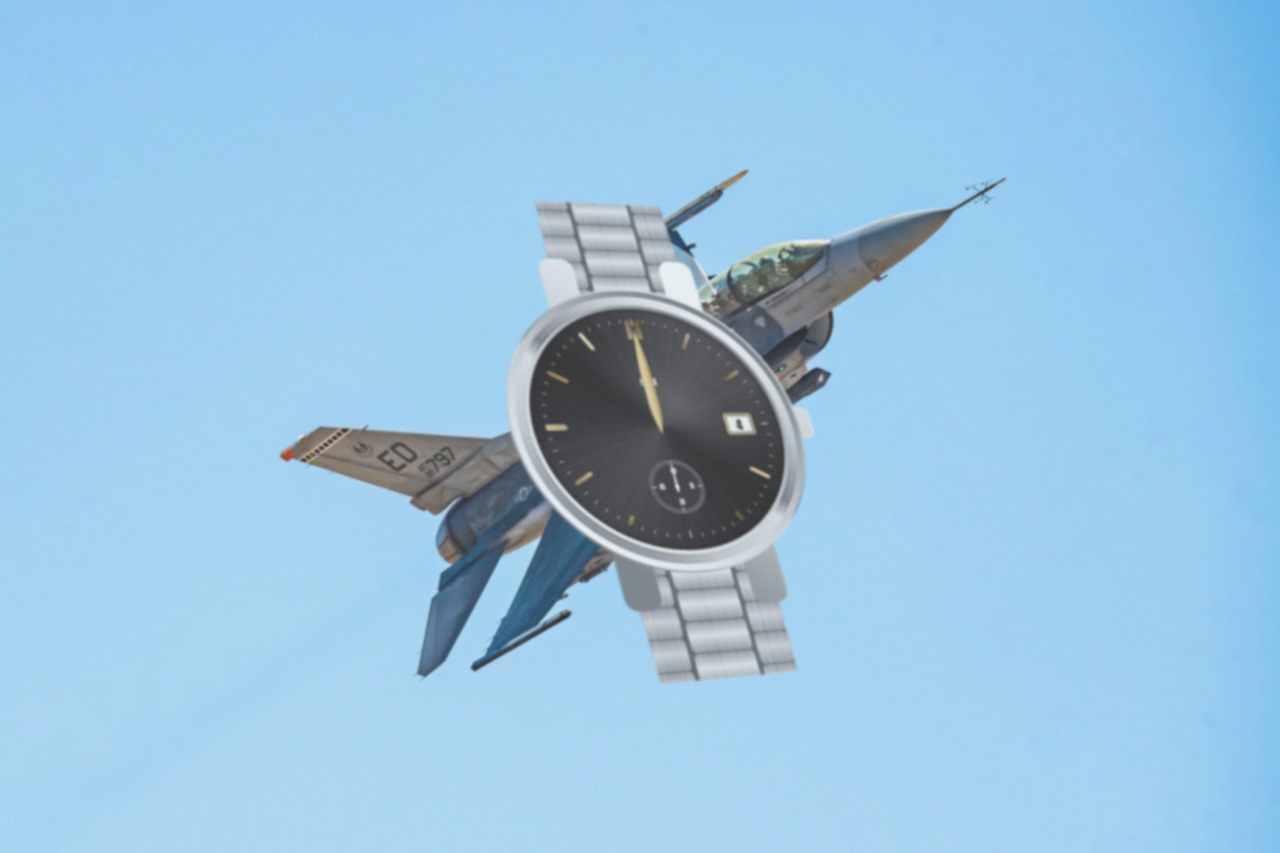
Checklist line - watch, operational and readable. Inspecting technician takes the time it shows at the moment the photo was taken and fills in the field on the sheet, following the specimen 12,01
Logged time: 12,00
